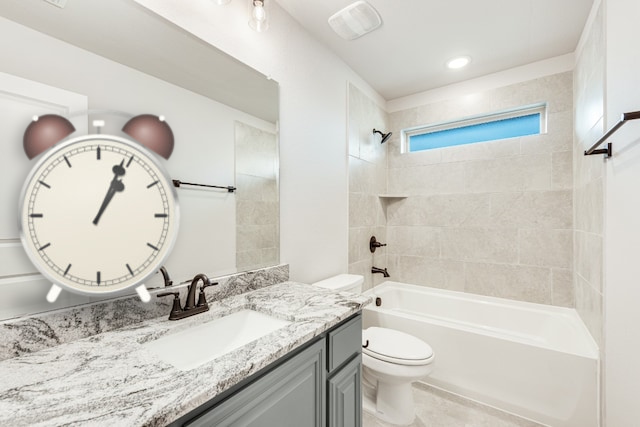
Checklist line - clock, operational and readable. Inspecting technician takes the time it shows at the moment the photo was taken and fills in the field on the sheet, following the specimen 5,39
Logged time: 1,04
